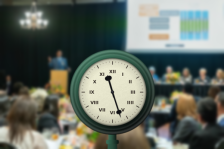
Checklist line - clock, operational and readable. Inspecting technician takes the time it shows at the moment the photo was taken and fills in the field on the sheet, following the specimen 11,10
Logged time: 11,27
